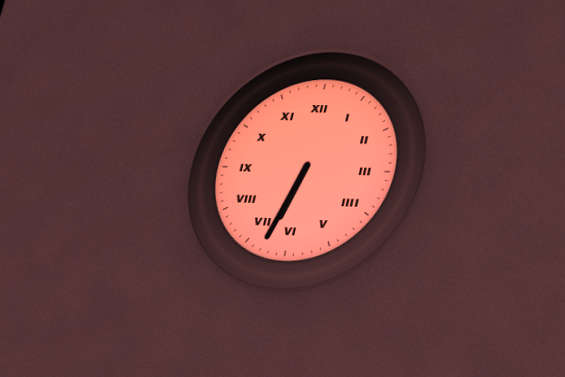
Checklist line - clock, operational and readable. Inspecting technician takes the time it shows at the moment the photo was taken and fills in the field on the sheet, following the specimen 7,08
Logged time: 6,33
